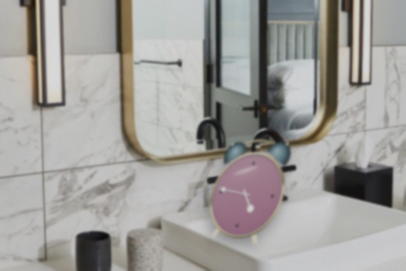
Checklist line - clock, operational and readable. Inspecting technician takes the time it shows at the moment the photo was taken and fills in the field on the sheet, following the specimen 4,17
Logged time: 4,46
